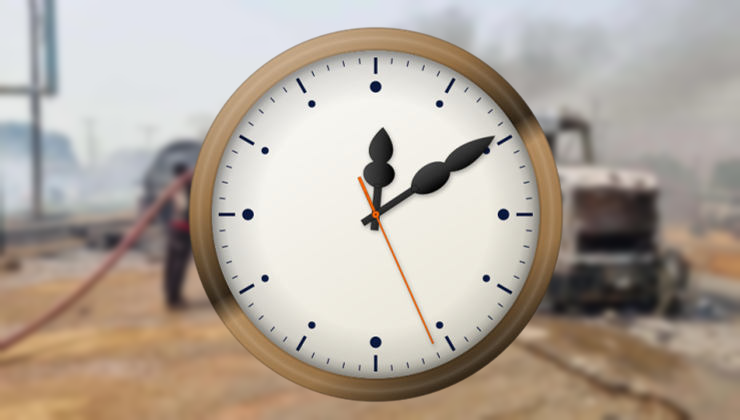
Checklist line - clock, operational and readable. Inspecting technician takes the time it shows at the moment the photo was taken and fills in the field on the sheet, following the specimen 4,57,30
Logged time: 12,09,26
